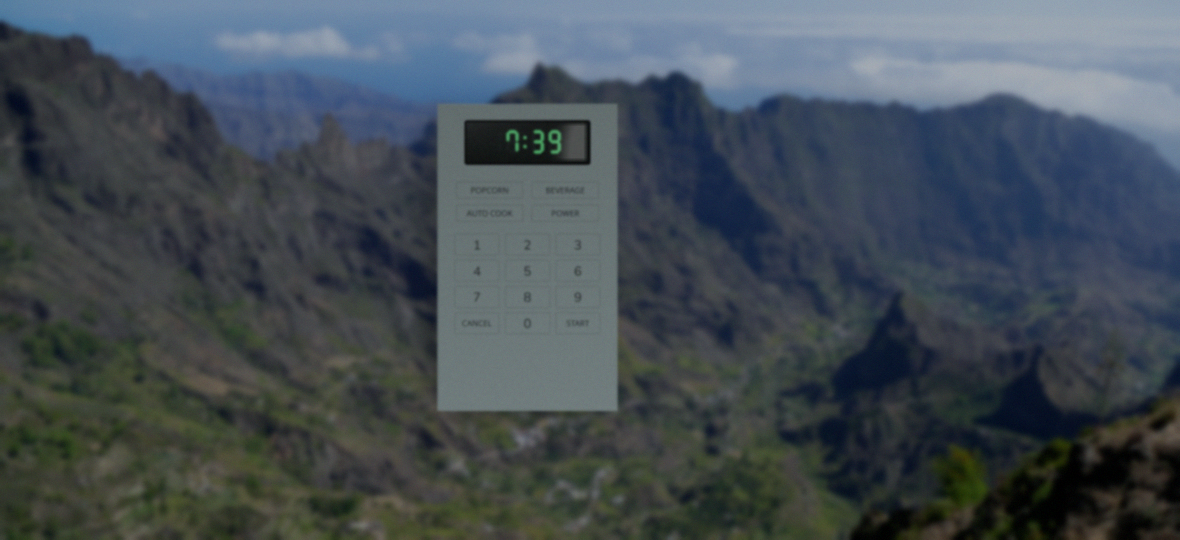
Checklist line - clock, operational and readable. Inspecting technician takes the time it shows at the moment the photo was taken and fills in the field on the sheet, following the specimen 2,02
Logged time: 7,39
